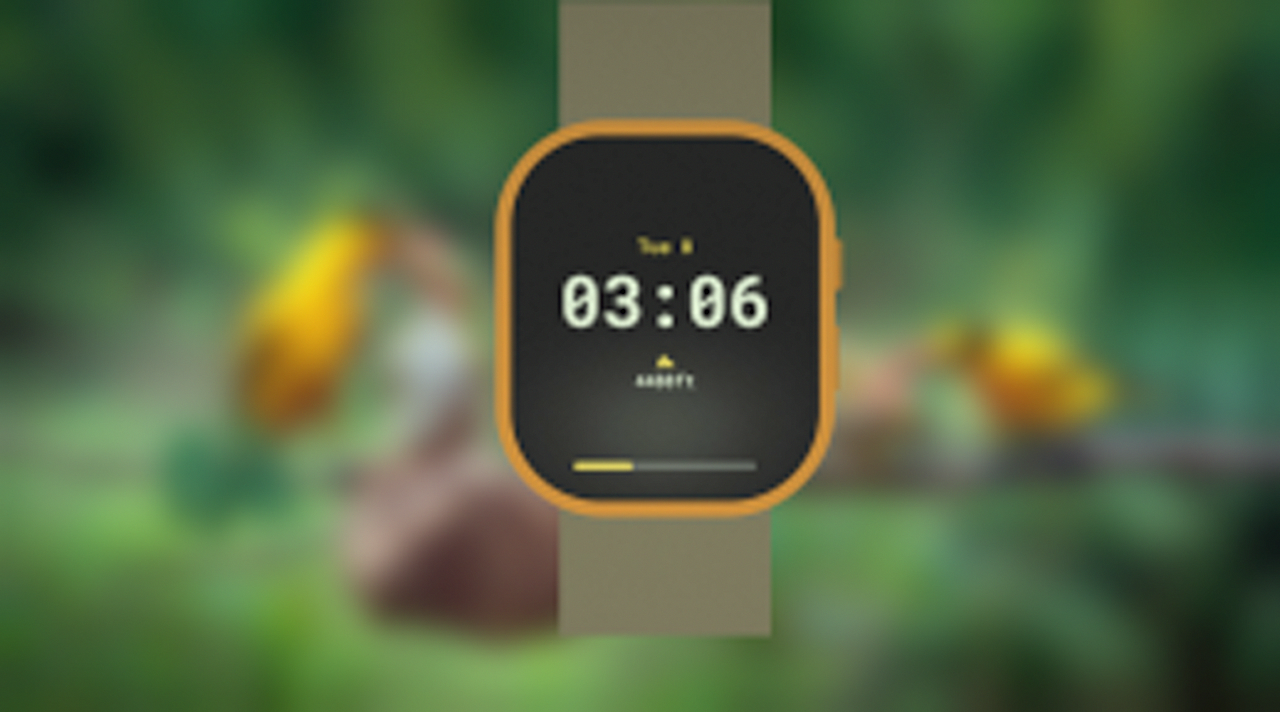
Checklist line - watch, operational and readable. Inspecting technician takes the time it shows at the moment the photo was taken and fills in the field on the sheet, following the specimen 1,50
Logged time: 3,06
